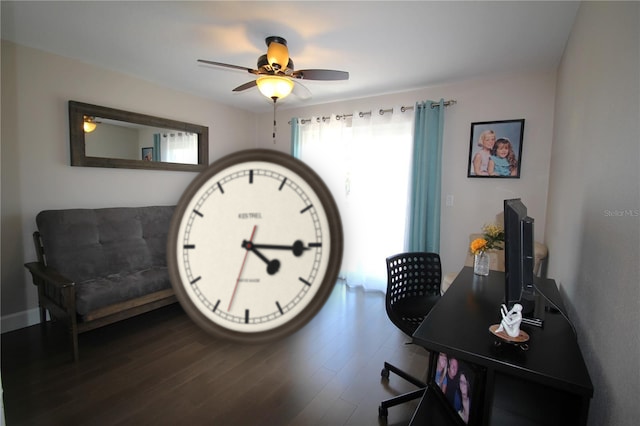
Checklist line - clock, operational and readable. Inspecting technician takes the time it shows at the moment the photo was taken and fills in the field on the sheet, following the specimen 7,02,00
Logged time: 4,15,33
